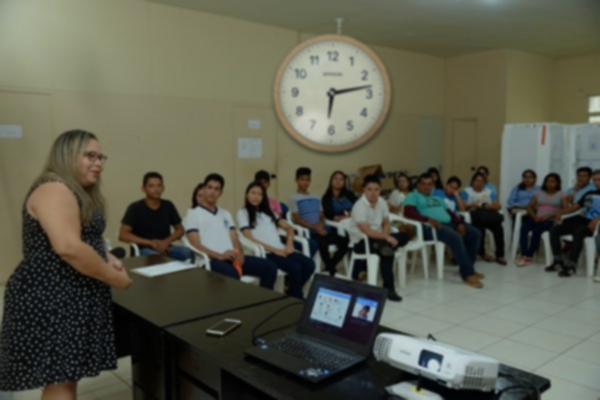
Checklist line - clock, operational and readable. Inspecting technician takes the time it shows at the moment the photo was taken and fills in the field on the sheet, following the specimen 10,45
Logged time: 6,13
